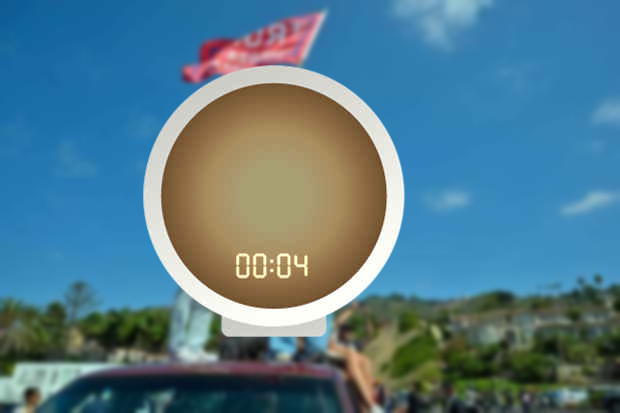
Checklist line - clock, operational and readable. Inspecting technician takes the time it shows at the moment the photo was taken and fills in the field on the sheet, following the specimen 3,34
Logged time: 0,04
